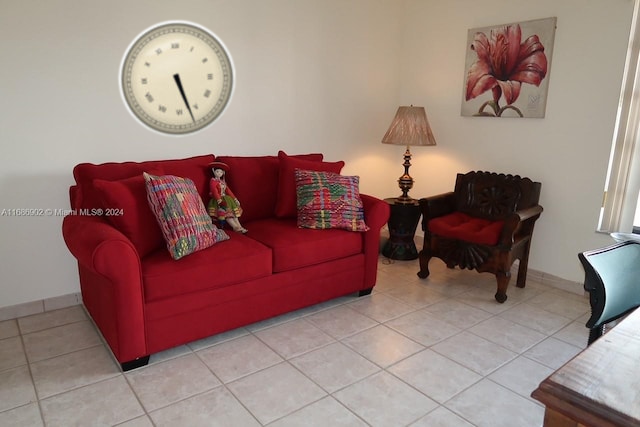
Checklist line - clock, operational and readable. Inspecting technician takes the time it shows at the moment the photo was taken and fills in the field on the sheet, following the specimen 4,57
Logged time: 5,27
